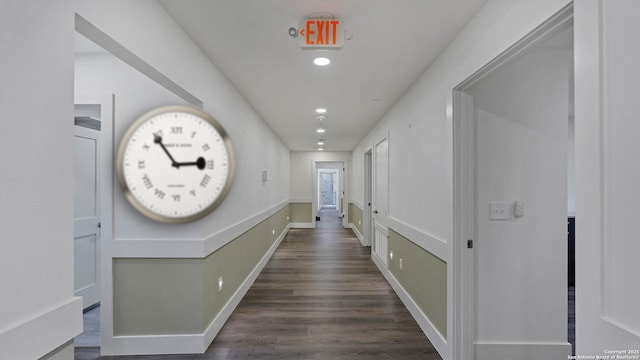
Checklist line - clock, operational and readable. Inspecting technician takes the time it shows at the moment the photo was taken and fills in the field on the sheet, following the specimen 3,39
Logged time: 2,54
